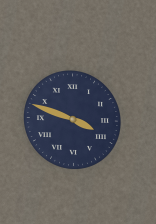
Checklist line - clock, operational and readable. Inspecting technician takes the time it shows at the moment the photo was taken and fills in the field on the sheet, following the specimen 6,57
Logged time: 3,48
